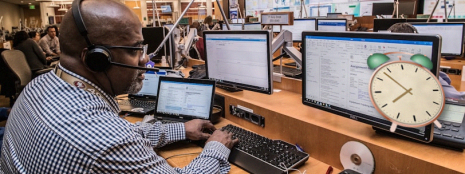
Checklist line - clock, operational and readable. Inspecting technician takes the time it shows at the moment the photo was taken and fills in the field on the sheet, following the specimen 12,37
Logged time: 7,53
